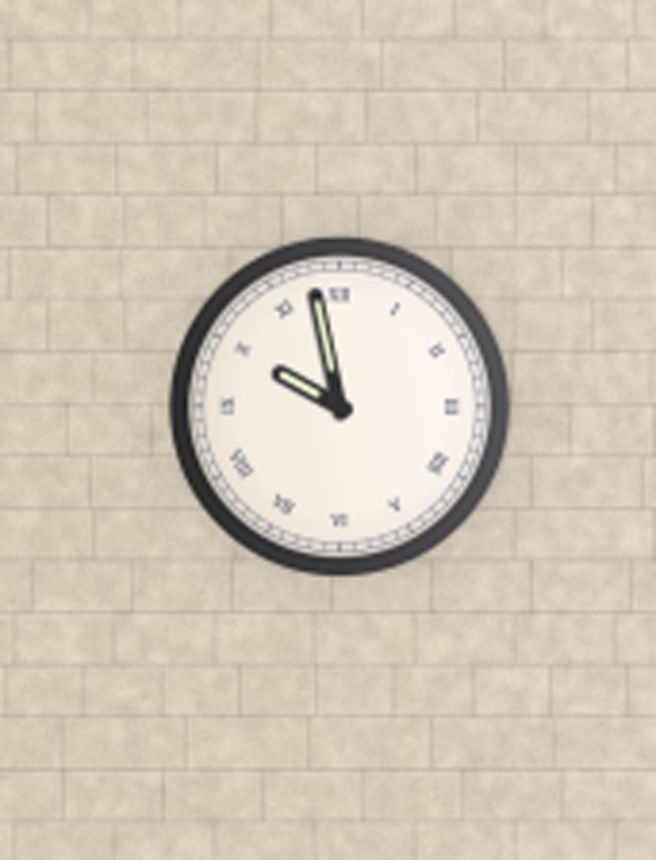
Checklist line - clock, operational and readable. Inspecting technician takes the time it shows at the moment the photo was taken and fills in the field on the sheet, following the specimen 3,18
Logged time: 9,58
